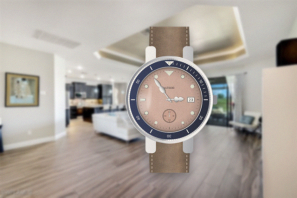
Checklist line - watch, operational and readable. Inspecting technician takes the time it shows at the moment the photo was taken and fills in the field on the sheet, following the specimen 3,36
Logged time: 2,54
